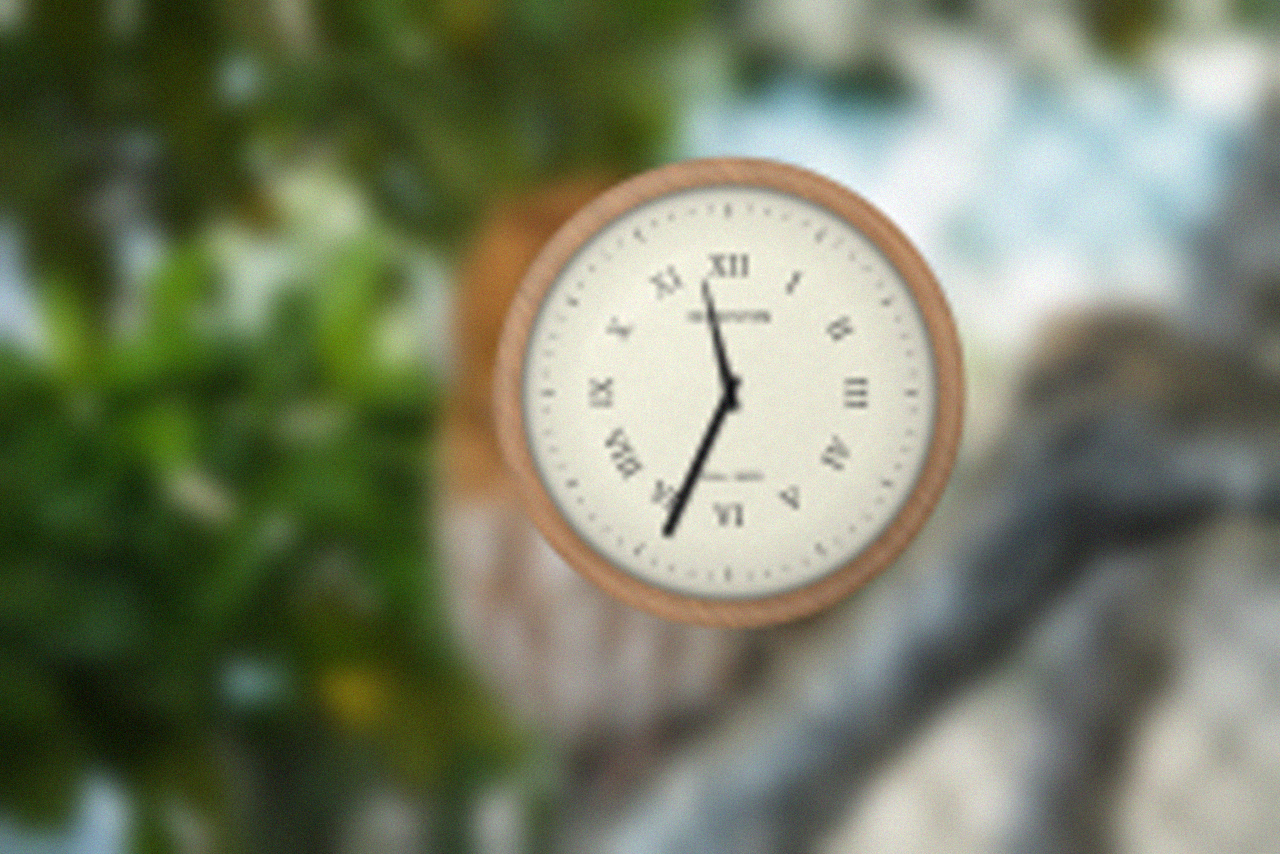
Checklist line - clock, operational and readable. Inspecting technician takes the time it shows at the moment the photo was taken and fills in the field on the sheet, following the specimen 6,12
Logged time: 11,34
